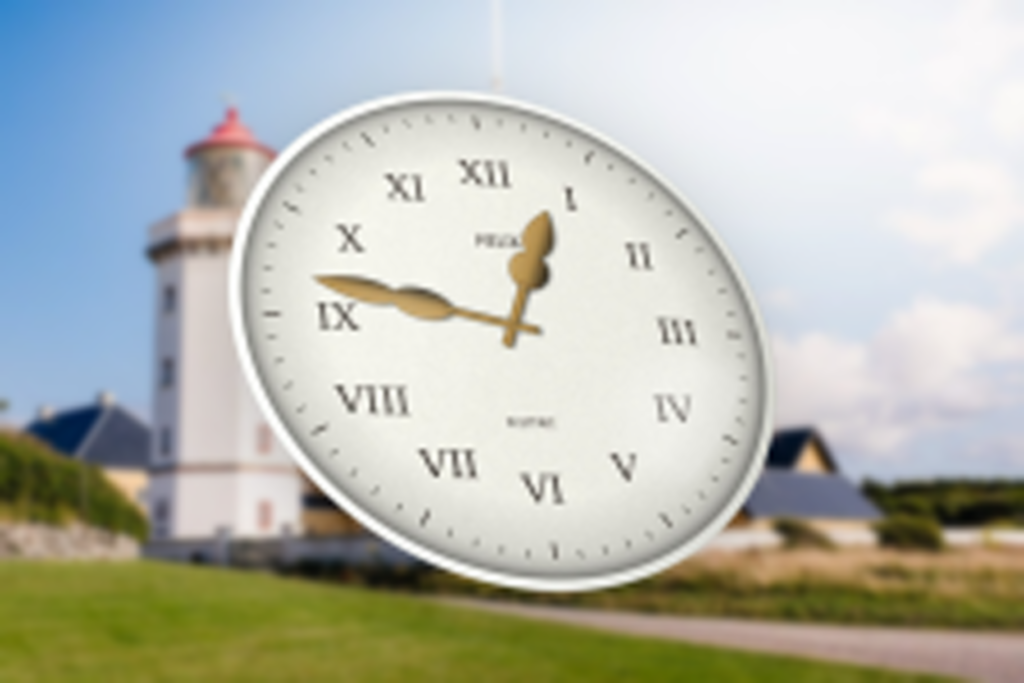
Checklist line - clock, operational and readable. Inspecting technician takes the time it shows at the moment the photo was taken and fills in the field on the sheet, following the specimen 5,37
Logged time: 12,47
